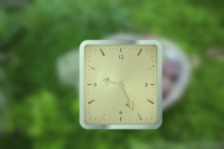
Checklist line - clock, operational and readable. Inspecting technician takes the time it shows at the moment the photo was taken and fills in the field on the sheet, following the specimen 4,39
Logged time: 9,26
